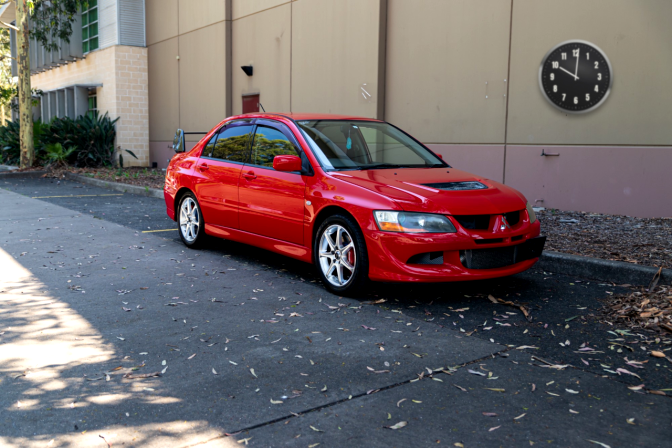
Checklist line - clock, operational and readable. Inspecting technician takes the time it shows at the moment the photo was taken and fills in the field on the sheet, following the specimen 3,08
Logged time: 10,01
